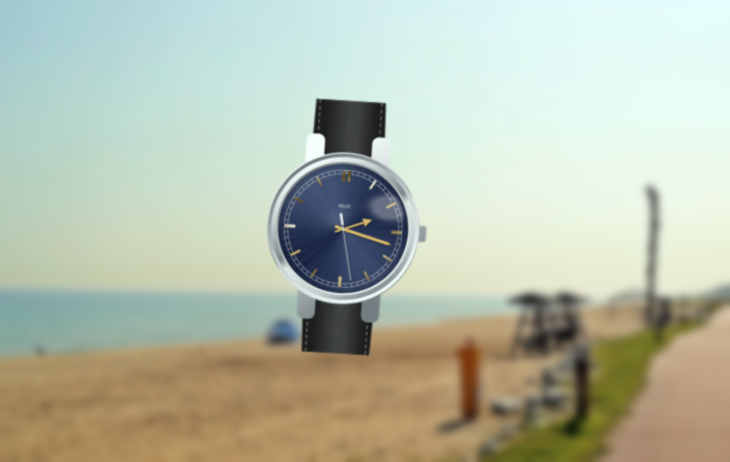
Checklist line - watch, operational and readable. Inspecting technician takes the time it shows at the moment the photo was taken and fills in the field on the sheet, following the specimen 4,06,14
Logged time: 2,17,28
